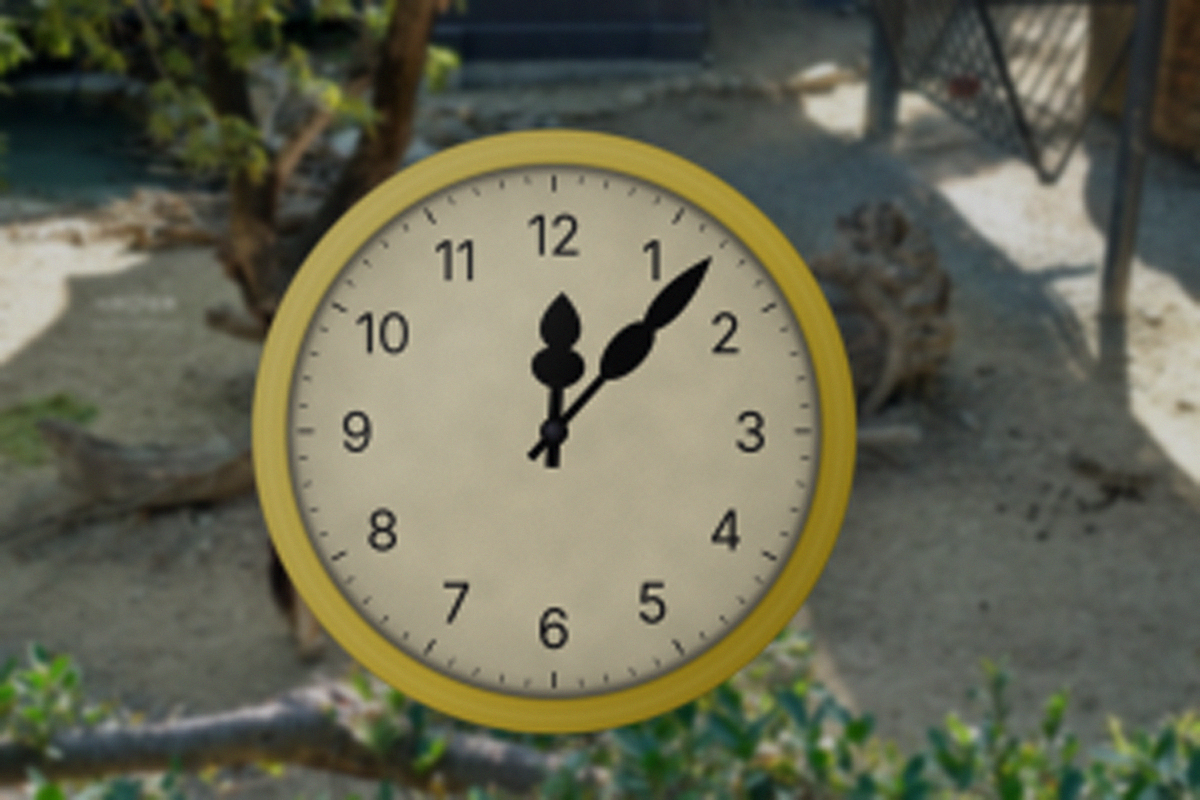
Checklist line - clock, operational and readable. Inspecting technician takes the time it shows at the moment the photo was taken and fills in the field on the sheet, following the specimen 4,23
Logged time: 12,07
